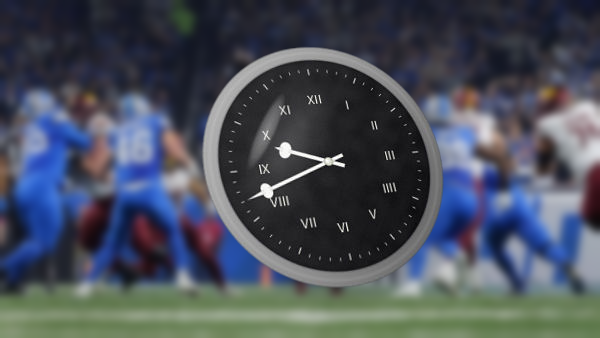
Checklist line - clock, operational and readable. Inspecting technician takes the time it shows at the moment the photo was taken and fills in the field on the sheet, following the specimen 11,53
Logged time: 9,42
